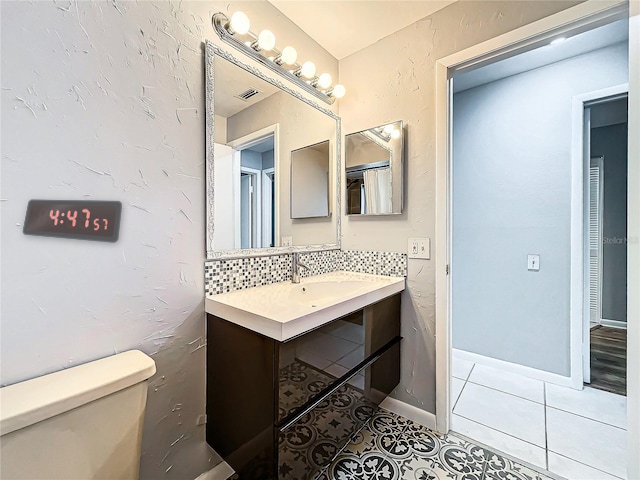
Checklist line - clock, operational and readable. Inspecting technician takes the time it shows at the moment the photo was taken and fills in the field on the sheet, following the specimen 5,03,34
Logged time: 4,47,57
